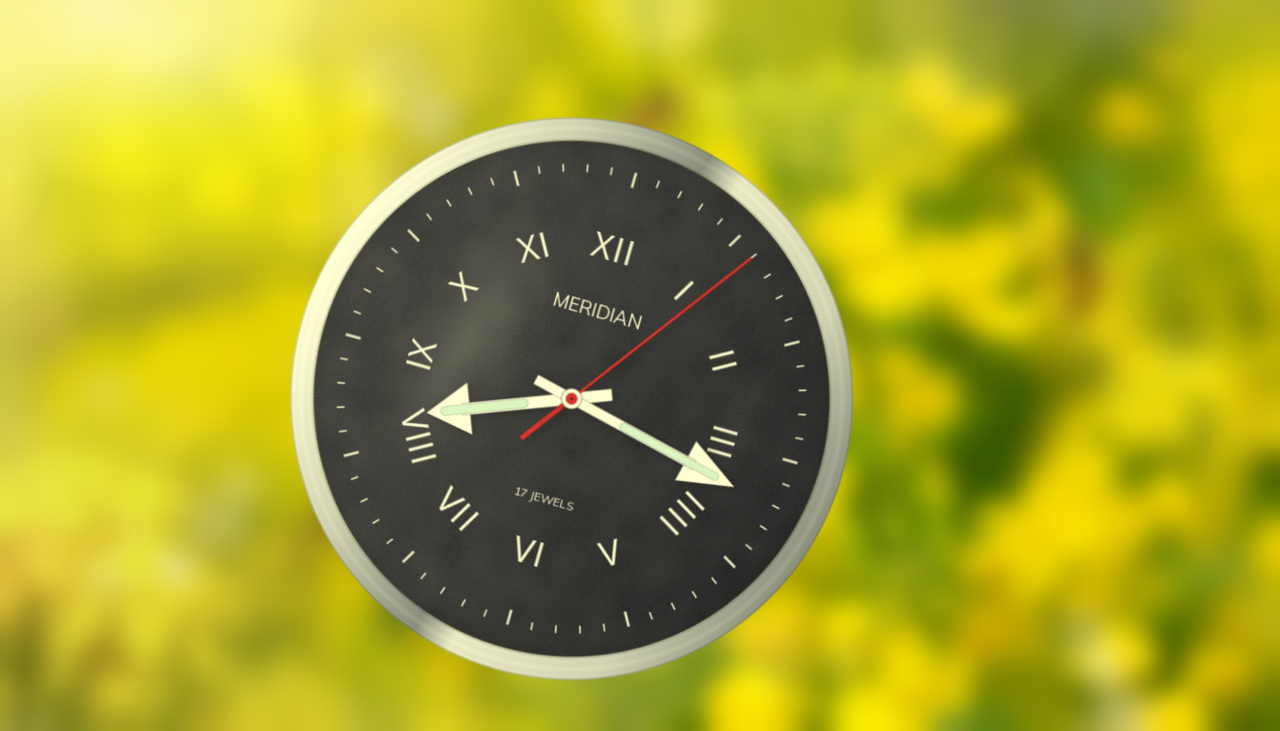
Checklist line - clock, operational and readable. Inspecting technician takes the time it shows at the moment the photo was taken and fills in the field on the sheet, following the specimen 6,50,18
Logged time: 8,17,06
